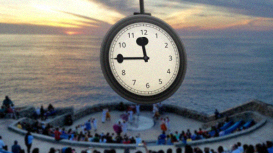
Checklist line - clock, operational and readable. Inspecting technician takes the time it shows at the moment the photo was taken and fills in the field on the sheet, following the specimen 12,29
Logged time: 11,45
